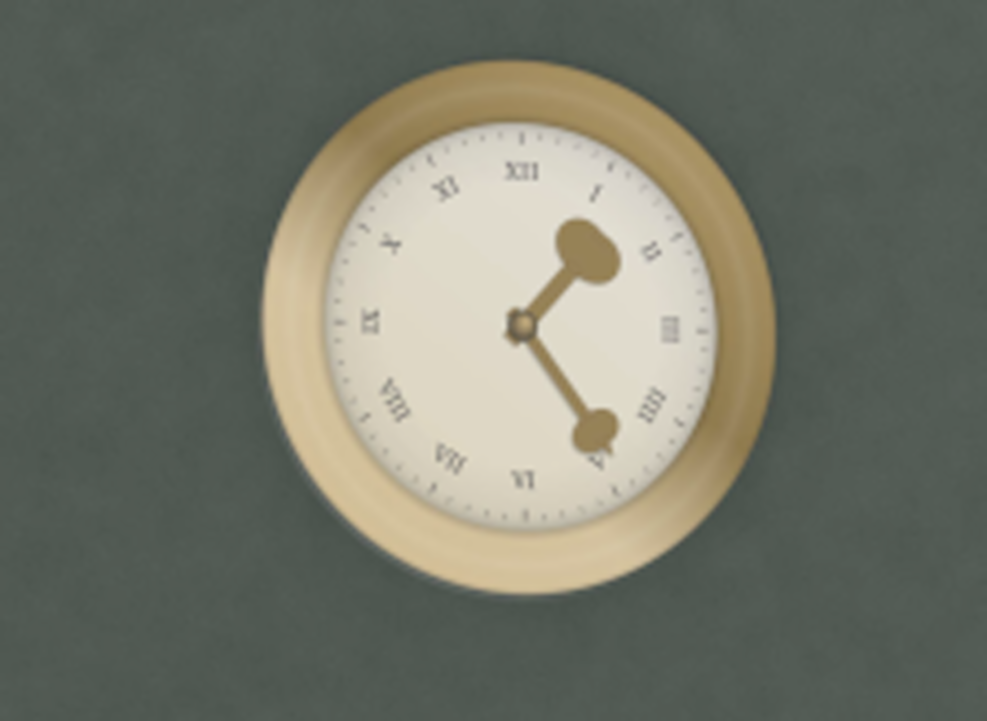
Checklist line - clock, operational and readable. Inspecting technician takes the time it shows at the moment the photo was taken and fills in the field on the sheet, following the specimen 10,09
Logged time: 1,24
